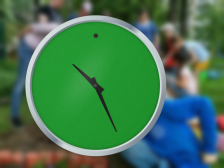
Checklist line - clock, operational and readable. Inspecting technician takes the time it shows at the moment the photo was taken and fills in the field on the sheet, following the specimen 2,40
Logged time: 10,26
